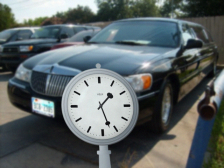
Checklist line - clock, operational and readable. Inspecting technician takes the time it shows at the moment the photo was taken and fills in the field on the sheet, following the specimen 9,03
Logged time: 1,27
